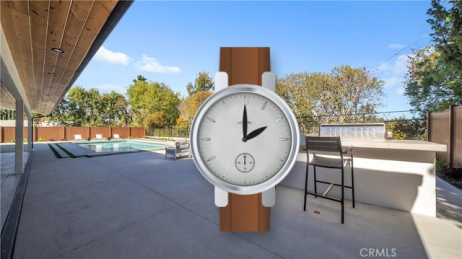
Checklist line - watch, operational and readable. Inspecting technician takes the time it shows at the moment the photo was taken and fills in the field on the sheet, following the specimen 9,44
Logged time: 2,00
